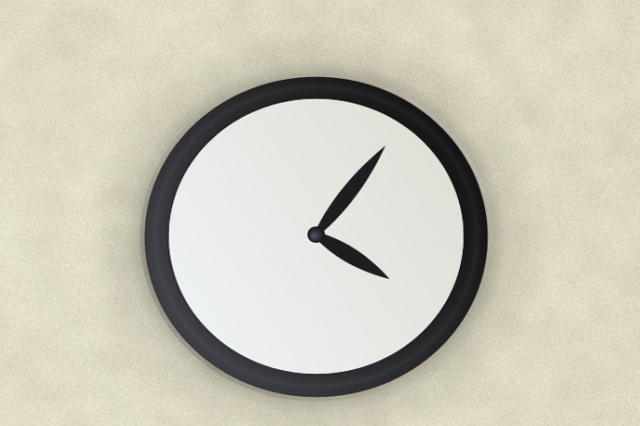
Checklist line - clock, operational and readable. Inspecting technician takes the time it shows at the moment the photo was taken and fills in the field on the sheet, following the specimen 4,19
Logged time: 4,06
